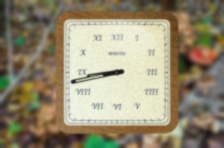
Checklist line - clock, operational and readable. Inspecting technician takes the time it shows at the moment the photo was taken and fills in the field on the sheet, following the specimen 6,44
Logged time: 8,43
